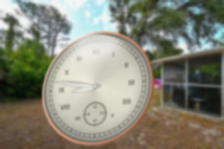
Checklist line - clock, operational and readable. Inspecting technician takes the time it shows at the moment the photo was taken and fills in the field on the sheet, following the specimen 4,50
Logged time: 8,47
